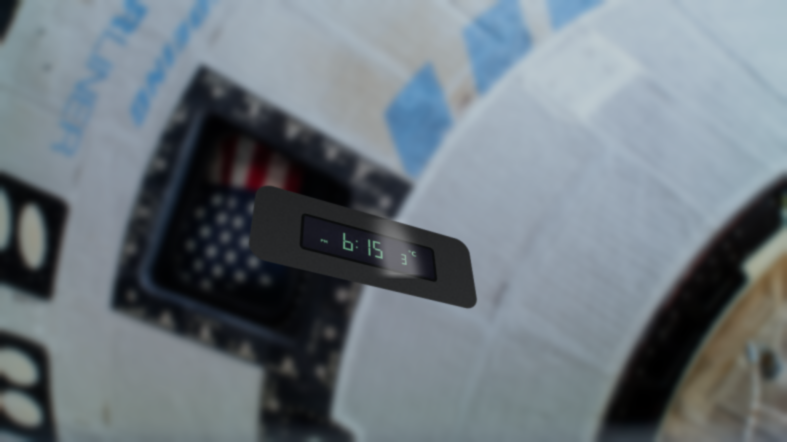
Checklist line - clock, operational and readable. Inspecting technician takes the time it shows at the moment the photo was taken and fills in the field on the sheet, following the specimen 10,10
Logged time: 6,15
